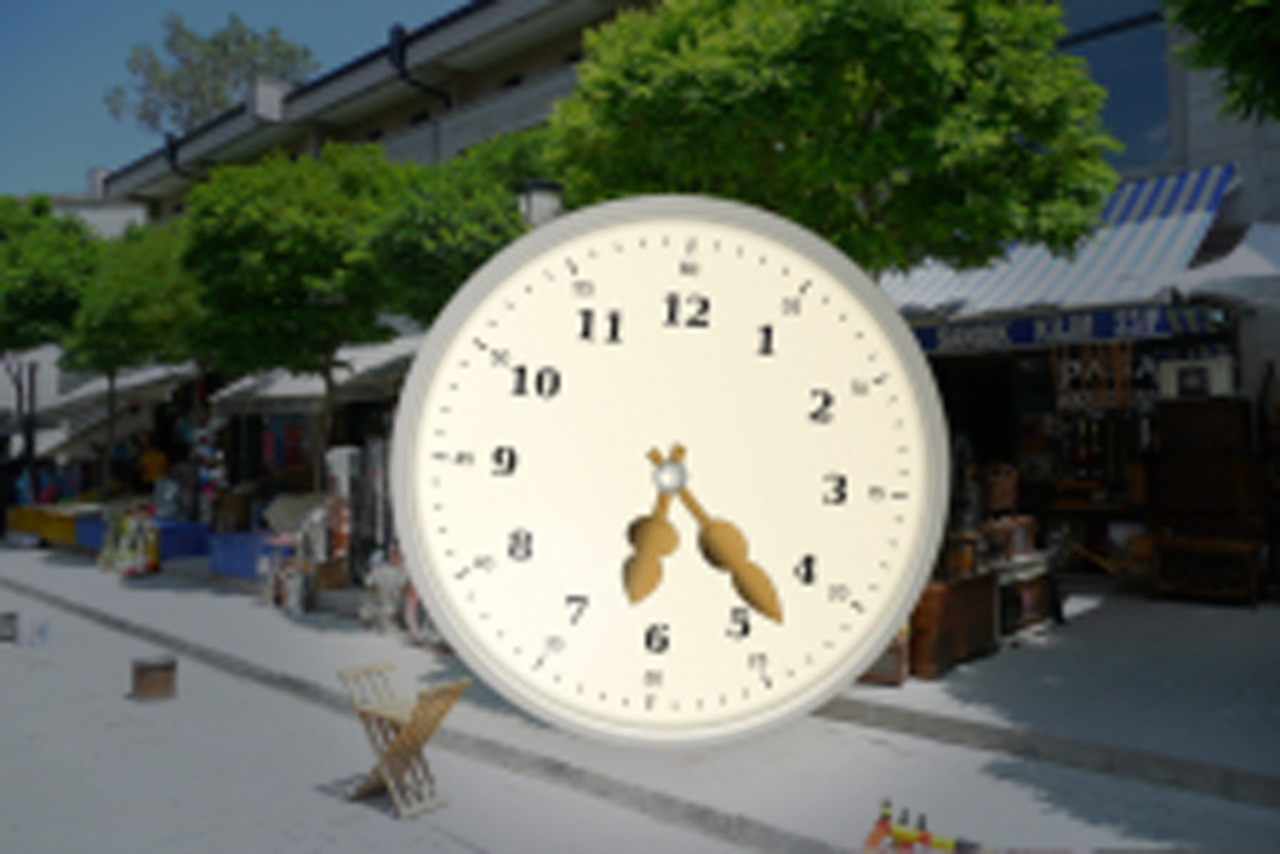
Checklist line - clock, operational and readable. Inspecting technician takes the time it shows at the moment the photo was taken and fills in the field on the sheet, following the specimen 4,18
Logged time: 6,23
